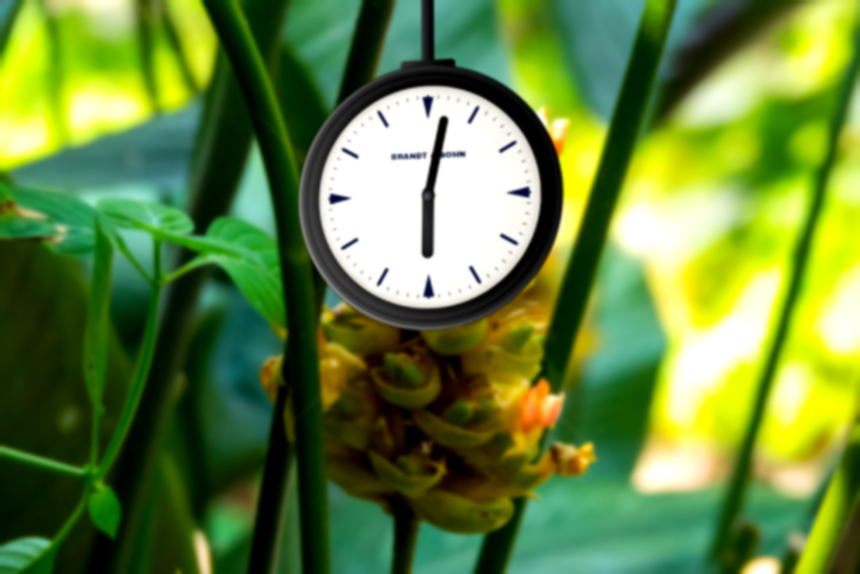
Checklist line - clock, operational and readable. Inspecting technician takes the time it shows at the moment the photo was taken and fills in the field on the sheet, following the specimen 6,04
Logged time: 6,02
